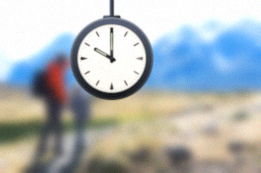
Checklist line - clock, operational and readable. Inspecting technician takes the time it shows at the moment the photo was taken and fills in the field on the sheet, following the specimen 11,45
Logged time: 10,00
